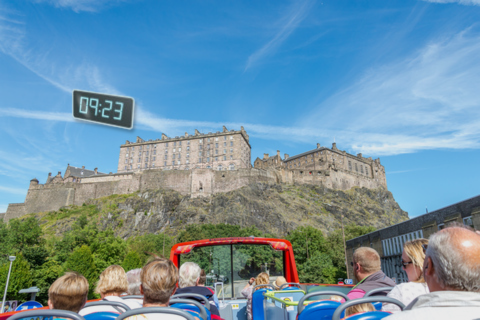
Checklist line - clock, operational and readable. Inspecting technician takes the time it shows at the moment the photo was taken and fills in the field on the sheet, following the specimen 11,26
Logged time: 9,23
